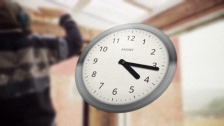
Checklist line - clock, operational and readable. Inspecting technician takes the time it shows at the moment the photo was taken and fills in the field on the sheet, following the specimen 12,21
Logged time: 4,16
